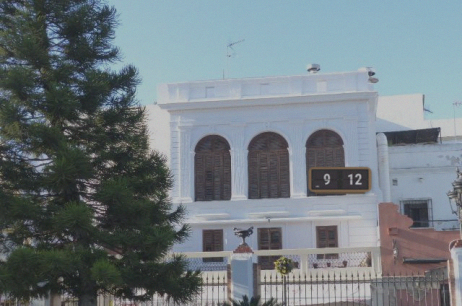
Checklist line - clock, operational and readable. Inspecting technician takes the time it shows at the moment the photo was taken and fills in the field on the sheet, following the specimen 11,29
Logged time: 9,12
